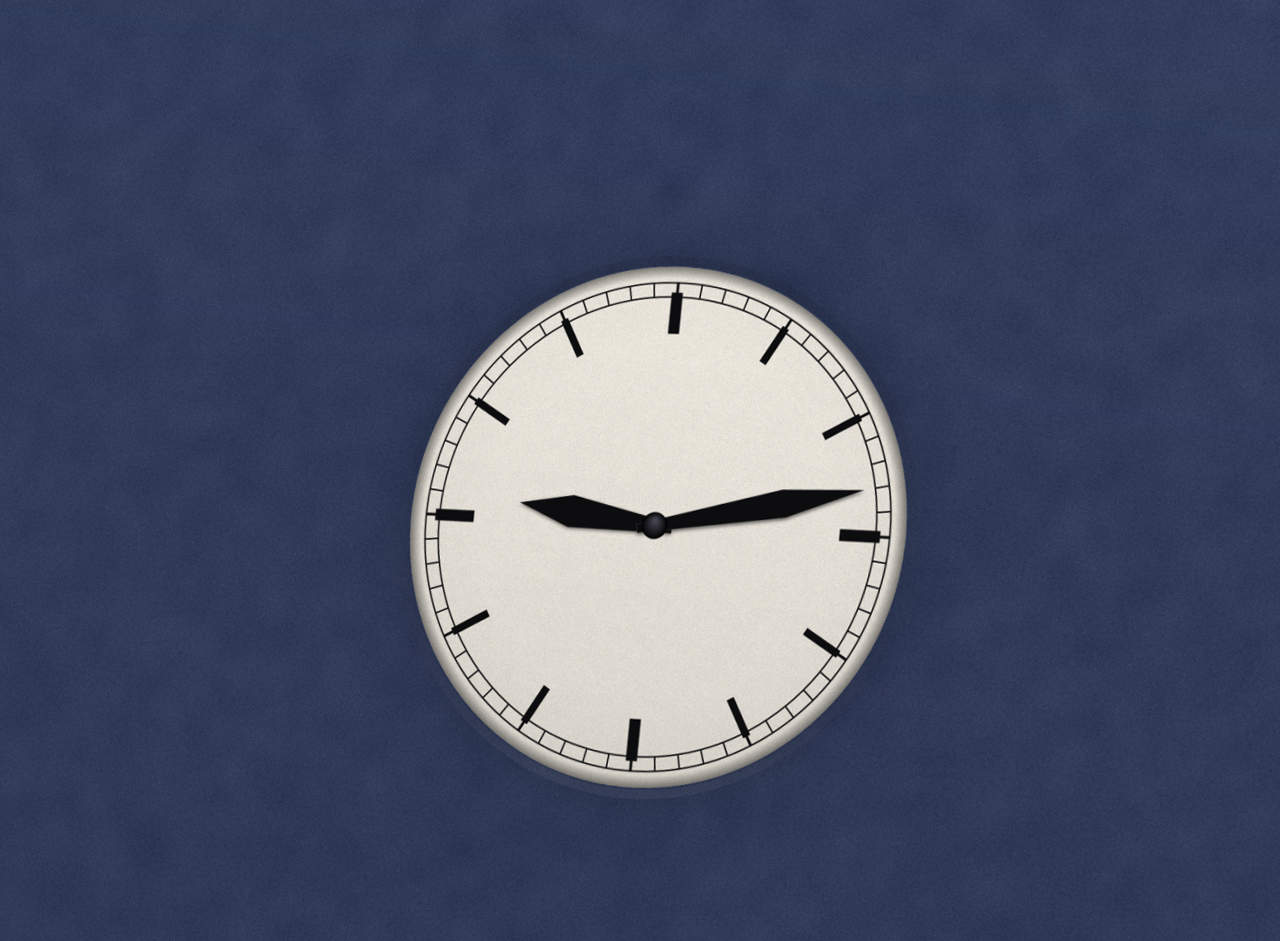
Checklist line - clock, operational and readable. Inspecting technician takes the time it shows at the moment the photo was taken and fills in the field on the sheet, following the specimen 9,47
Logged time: 9,13
